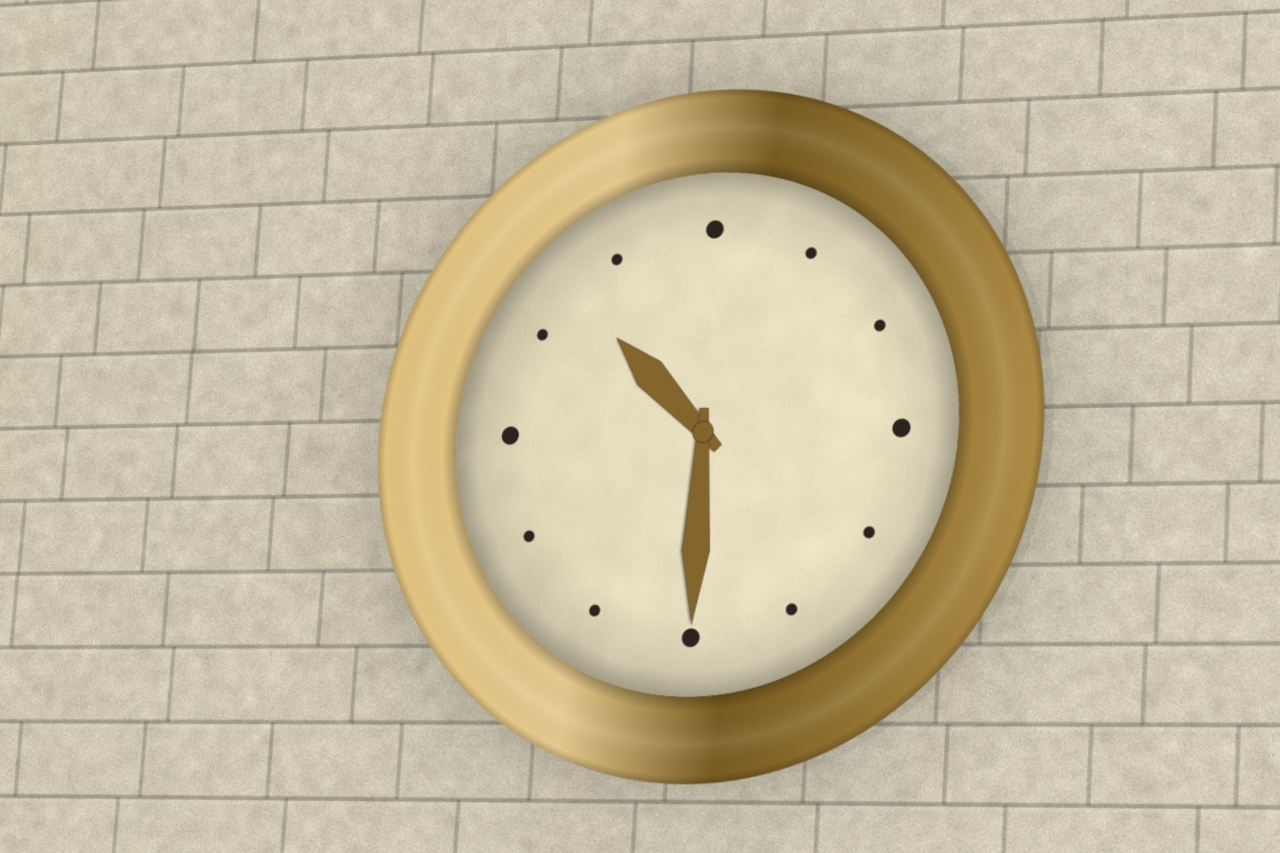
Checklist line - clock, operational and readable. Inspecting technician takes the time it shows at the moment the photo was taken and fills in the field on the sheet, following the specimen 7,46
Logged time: 10,30
